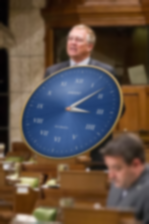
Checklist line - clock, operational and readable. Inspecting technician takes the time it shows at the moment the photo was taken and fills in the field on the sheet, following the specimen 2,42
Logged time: 3,08
